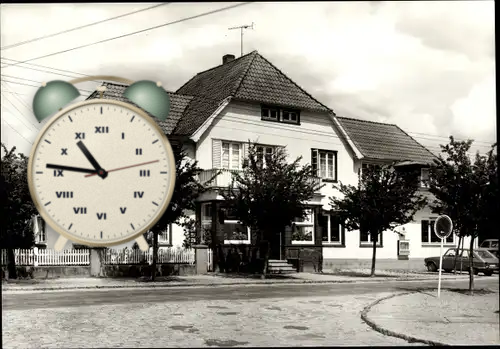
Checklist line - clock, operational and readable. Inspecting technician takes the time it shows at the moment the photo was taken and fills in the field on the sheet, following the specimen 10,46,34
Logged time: 10,46,13
